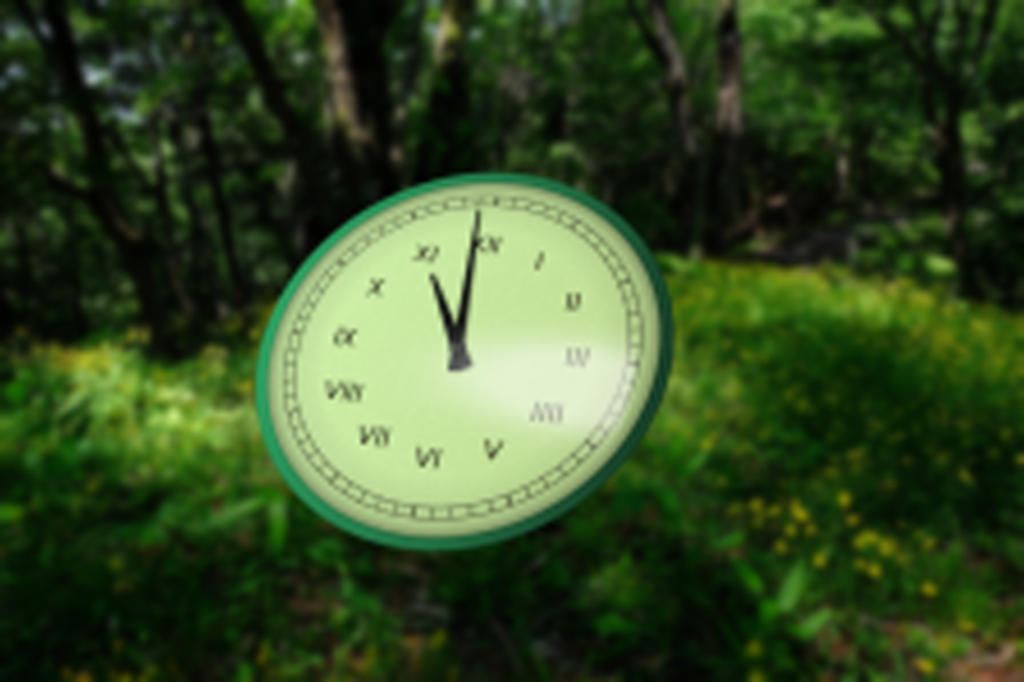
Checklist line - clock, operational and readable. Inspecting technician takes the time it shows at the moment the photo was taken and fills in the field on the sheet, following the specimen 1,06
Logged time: 10,59
